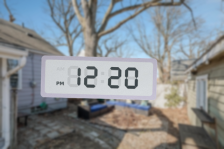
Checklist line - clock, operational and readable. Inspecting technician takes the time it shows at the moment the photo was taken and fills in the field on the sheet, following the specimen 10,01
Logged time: 12,20
